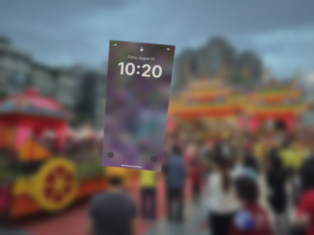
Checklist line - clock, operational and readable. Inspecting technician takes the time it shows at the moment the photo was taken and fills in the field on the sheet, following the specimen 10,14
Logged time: 10,20
